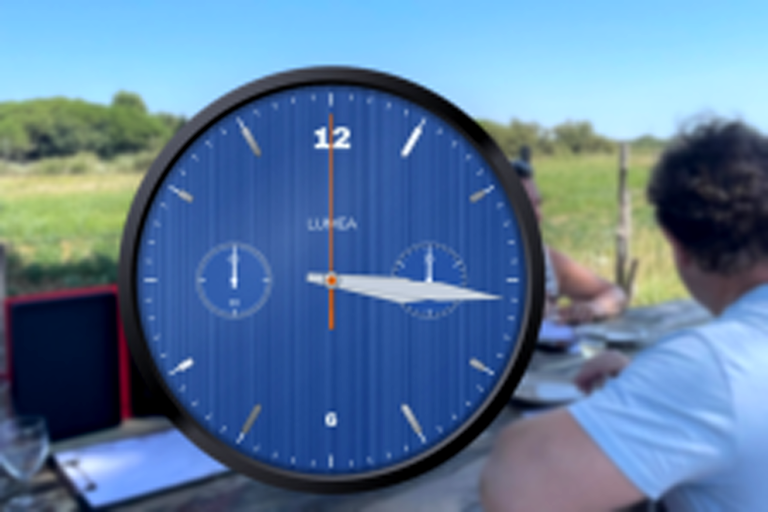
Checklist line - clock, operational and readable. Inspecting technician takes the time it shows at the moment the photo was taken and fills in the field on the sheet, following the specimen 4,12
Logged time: 3,16
